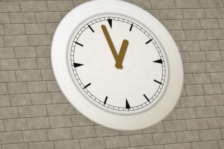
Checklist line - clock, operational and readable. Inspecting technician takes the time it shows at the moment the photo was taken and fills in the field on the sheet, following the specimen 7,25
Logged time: 12,58
